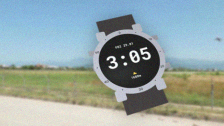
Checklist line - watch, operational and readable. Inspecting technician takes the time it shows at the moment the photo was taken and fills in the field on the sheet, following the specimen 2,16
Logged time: 3,05
